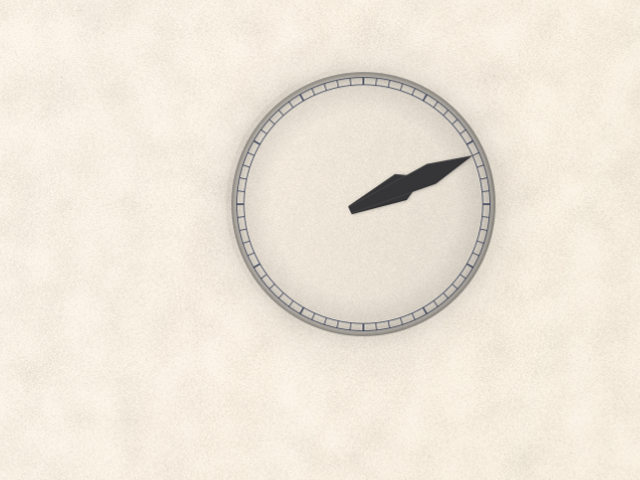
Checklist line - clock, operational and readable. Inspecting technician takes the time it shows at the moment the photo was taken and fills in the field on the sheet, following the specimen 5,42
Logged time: 2,11
